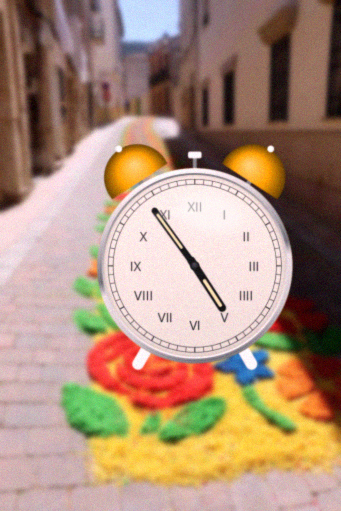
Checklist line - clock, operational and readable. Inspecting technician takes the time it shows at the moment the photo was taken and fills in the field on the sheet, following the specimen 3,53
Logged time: 4,54
